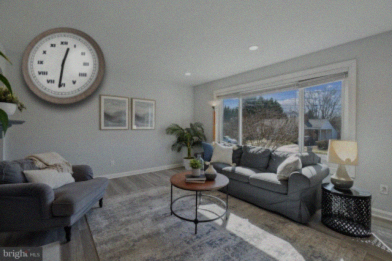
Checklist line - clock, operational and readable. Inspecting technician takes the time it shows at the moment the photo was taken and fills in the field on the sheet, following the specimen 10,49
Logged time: 12,31
